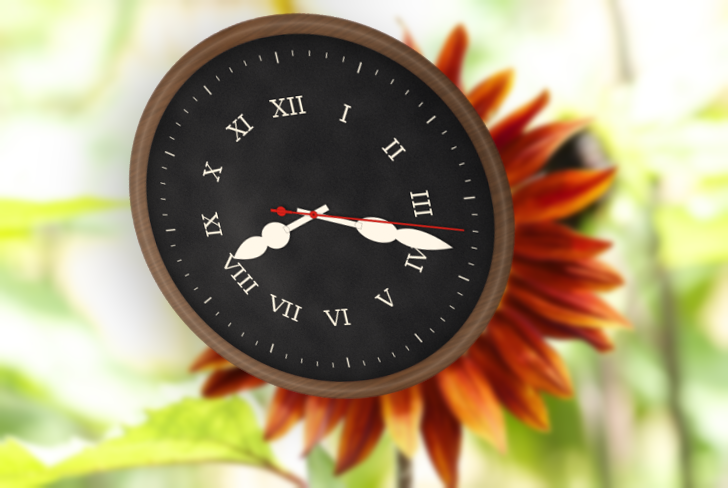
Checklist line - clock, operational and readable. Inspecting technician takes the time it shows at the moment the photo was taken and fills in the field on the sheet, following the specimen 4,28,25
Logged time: 8,18,17
